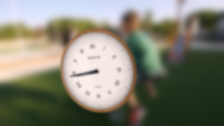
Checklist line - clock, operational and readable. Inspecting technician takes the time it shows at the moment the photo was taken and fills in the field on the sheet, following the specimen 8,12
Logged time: 8,44
